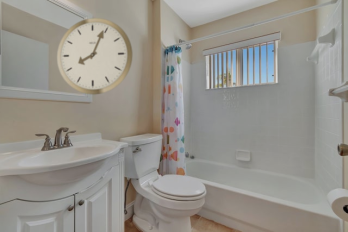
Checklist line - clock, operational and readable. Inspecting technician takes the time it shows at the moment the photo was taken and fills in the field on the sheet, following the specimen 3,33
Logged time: 8,04
